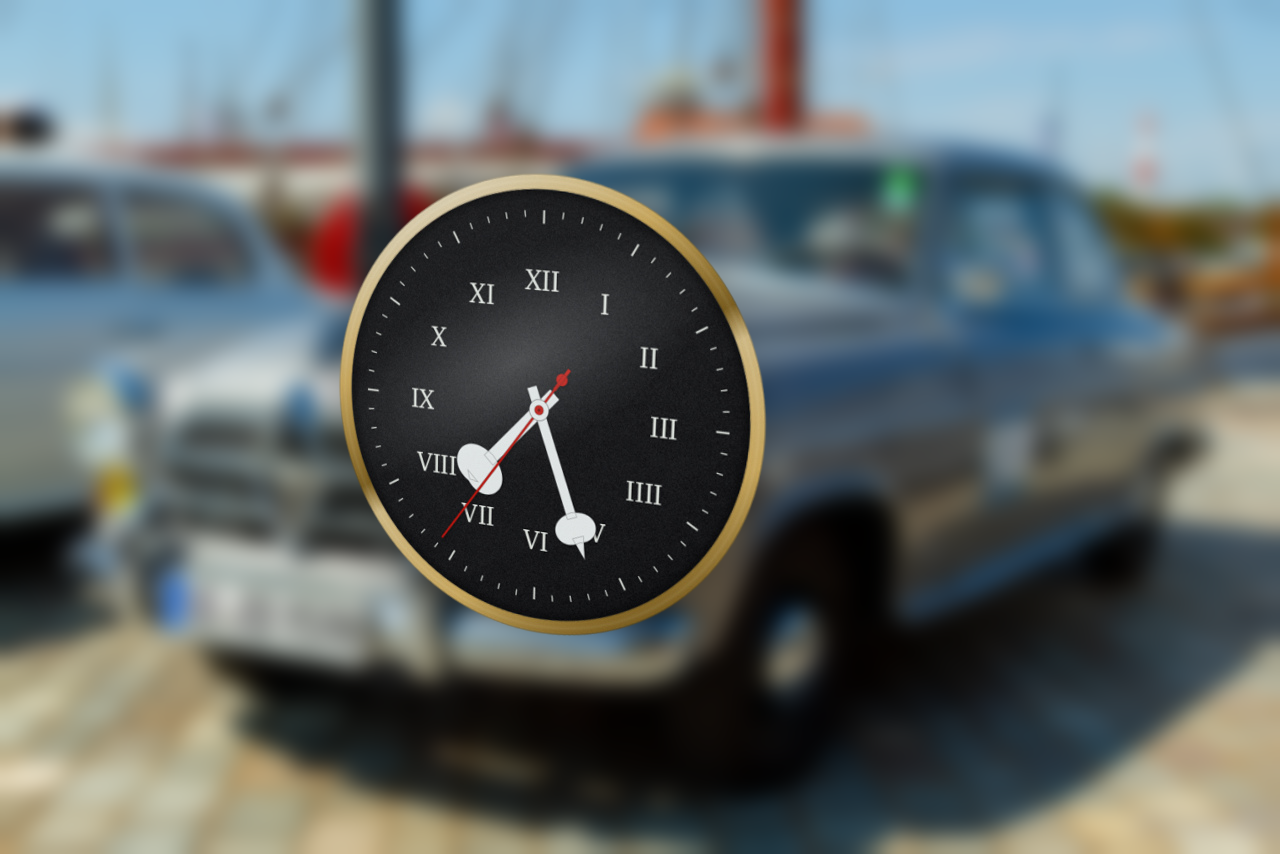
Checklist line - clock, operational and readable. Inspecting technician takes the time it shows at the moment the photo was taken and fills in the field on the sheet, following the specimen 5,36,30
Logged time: 7,26,36
